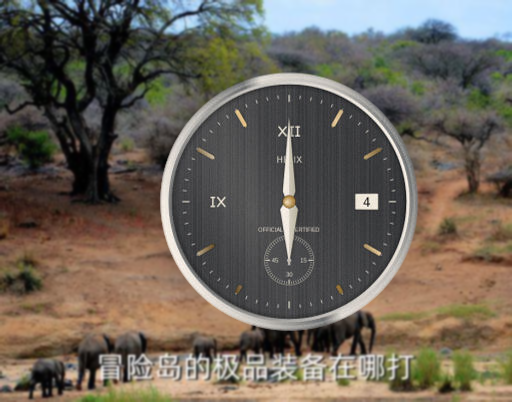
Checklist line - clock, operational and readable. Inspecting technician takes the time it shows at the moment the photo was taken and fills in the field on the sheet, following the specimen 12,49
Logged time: 6,00
